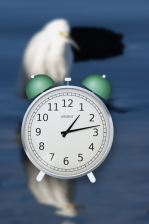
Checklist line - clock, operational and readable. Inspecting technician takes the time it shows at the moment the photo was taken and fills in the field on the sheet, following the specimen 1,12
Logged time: 1,13
